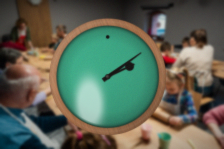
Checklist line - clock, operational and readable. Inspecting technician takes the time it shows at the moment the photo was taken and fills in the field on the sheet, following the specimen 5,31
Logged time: 2,09
